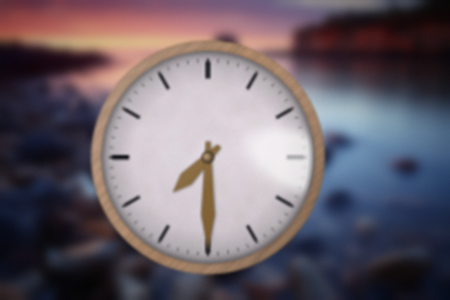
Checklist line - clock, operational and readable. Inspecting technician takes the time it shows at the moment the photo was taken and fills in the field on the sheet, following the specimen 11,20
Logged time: 7,30
